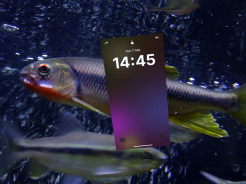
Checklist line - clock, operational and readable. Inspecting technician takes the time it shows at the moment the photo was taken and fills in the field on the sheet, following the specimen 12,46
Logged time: 14,45
